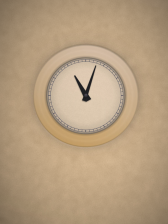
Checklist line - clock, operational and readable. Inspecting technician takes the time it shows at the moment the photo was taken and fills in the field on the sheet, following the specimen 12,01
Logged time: 11,03
